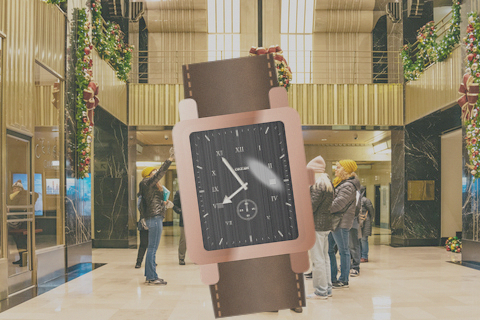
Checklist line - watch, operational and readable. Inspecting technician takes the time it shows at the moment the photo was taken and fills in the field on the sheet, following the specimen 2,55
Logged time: 7,55
